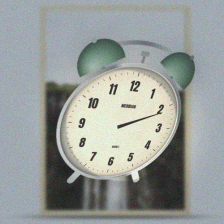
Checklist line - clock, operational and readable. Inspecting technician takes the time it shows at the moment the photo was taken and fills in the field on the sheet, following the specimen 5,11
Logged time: 2,11
